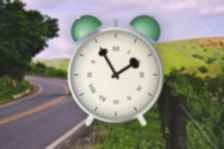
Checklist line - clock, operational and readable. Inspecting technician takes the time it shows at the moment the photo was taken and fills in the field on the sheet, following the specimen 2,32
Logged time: 1,55
